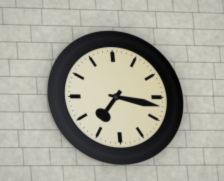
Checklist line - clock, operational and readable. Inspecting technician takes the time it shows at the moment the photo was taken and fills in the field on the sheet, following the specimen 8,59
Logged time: 7,17
